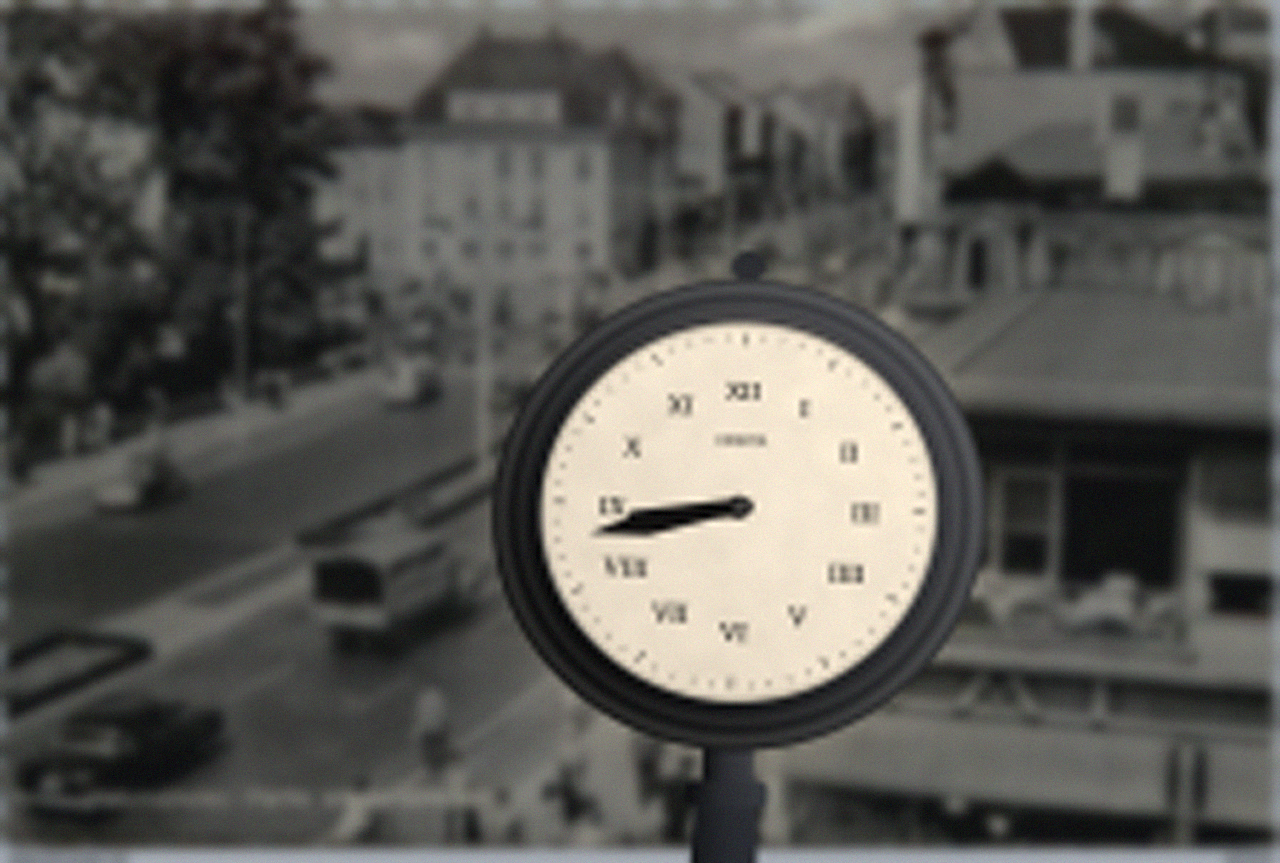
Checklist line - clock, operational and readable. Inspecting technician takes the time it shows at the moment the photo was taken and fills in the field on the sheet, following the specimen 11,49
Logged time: 8,43
